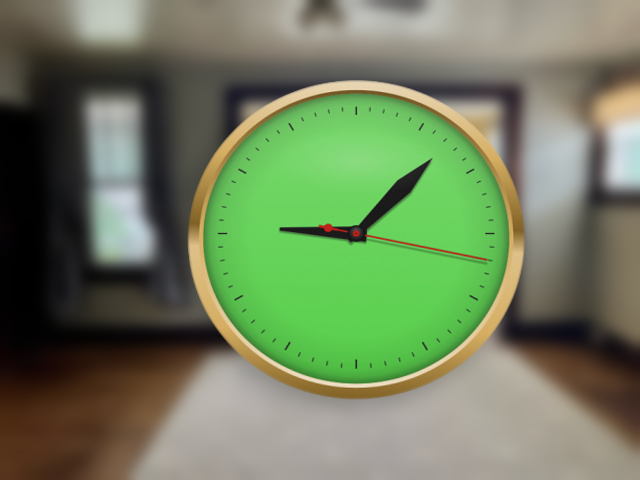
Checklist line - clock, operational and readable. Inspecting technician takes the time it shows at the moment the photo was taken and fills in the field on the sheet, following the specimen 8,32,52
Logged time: 9,07,17
